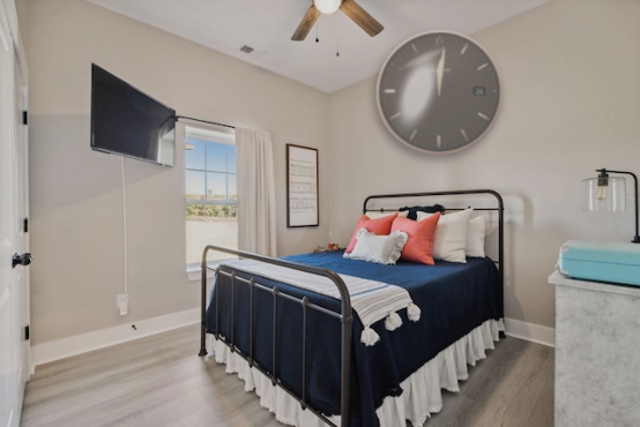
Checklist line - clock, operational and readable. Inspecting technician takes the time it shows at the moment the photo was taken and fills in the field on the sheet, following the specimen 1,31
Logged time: 12,01
